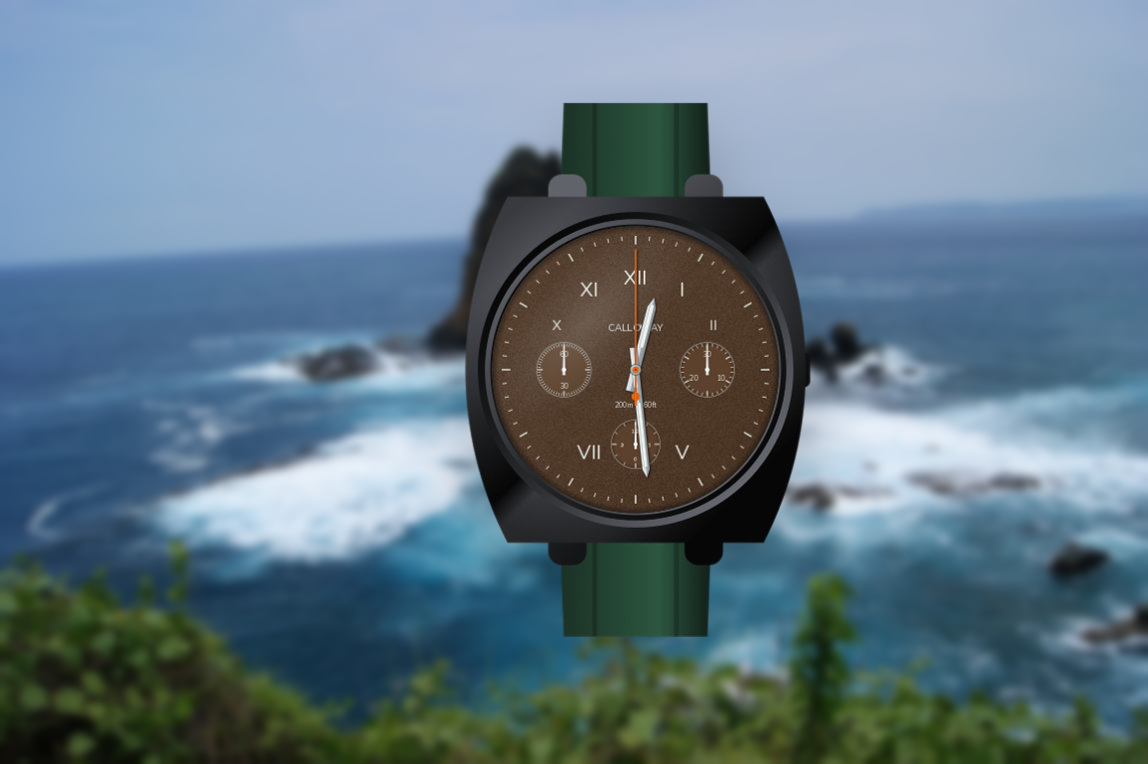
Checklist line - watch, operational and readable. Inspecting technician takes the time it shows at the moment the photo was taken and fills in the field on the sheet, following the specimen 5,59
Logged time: 12,29
